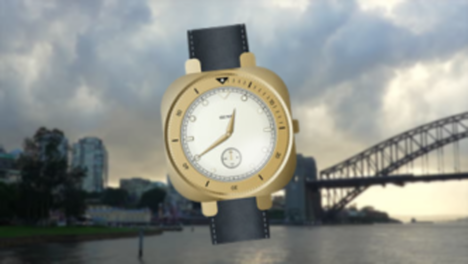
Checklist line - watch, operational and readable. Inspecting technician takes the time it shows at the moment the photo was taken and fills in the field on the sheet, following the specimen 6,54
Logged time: 12,40
